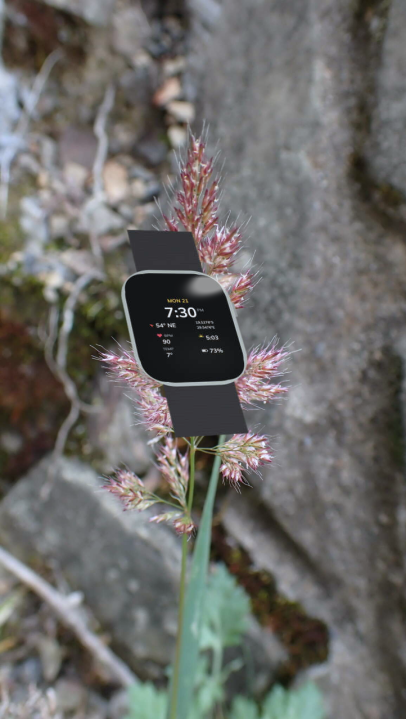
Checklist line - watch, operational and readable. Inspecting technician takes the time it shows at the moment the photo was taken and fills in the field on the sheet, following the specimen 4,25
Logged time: 7,30
